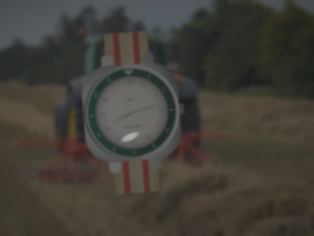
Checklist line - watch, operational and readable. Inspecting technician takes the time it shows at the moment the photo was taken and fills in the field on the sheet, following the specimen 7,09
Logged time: 8,13
